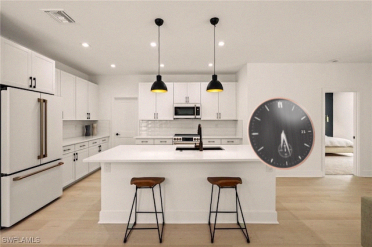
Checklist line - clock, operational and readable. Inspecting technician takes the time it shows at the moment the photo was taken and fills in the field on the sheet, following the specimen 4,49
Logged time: 6,28
